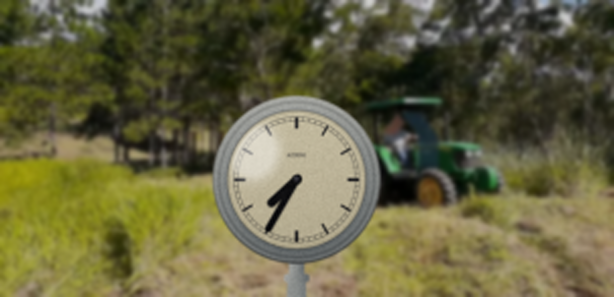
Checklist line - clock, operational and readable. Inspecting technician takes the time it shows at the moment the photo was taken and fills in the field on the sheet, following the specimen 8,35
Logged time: 7,35
